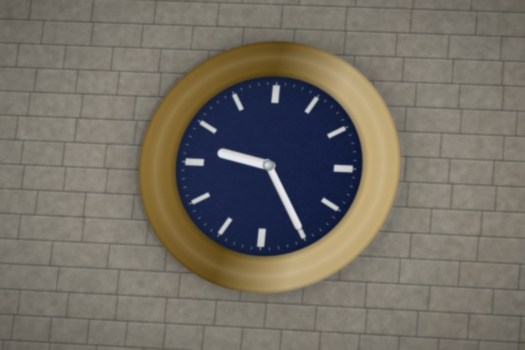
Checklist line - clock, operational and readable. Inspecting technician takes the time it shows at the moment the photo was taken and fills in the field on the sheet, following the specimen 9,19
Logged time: 9,25
